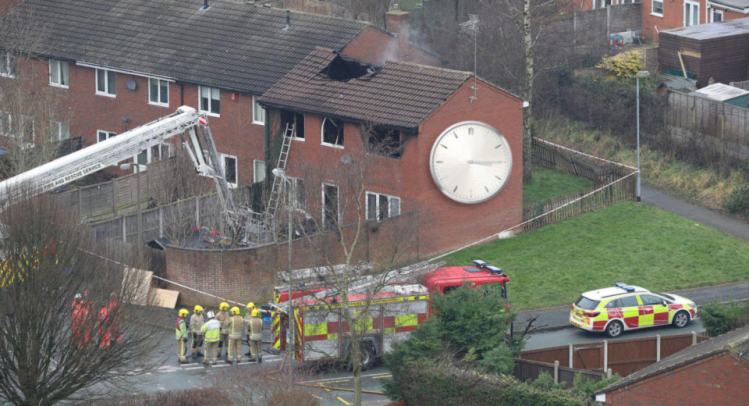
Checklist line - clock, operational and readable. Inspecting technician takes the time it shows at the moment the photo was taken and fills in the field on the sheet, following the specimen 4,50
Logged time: 3,15
